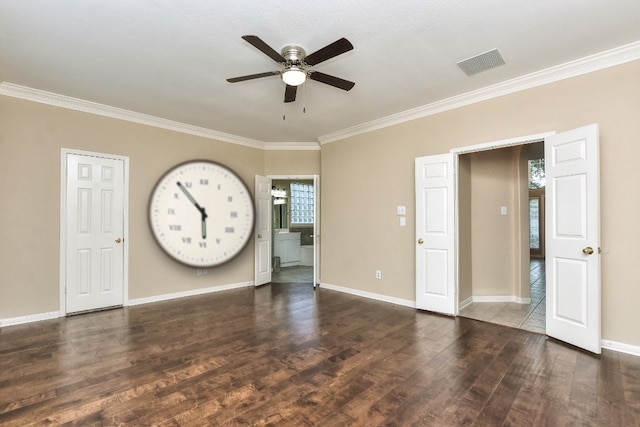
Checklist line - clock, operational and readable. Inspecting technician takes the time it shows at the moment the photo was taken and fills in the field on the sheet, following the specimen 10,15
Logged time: 5,53
